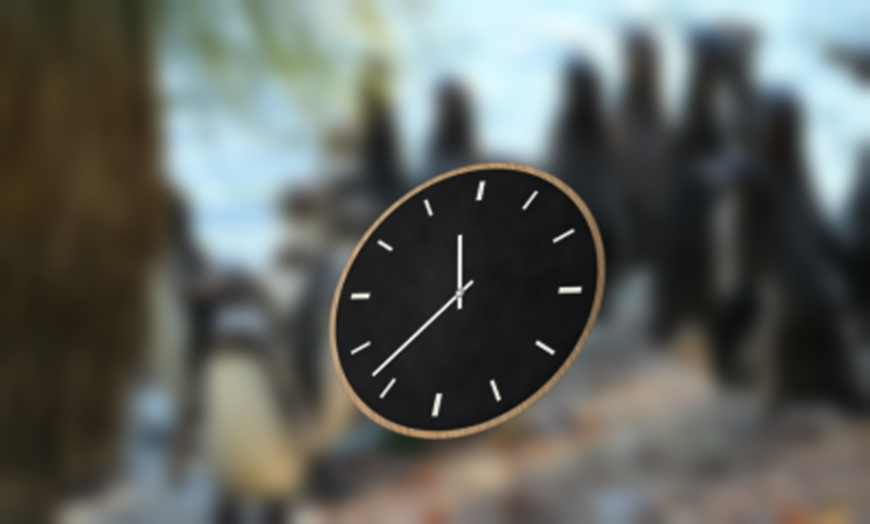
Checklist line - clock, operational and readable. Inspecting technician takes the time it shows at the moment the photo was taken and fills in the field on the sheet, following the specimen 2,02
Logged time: 11,37
